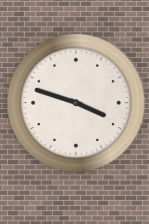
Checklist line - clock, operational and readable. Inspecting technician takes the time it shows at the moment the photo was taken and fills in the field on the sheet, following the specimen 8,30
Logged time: 3,48
